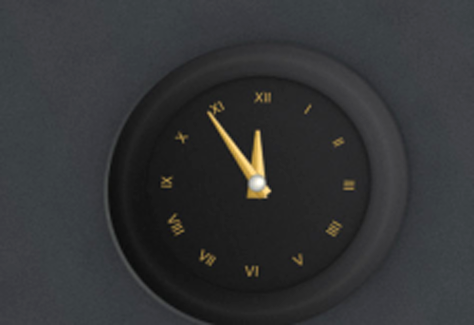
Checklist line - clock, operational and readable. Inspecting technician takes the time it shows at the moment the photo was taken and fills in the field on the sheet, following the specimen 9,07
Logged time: 11,54
